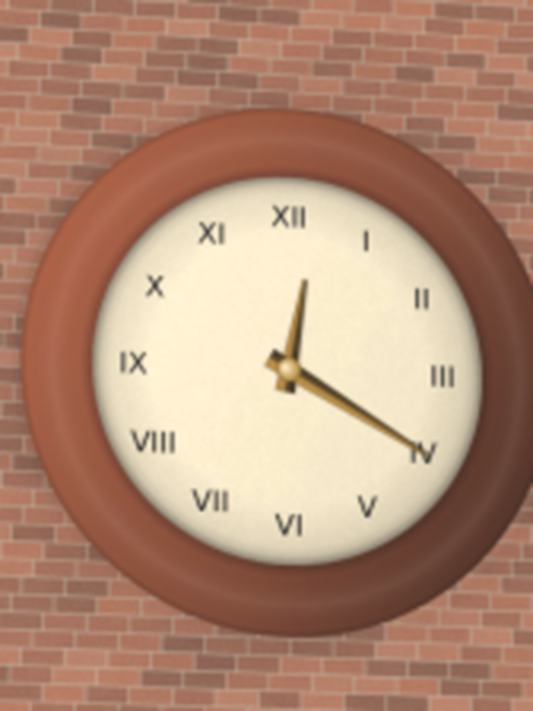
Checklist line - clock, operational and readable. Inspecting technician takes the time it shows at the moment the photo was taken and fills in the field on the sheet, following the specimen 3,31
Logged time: 12,20
